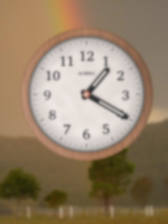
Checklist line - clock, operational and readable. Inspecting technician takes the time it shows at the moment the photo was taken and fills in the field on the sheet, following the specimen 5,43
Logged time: 1,20
